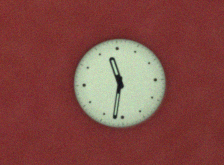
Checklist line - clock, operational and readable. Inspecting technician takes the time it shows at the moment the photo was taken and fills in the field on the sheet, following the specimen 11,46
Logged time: 11,32
